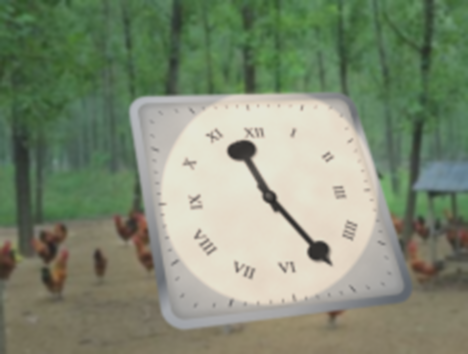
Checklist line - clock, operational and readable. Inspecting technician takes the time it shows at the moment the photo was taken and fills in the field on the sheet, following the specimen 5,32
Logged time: 11,25
